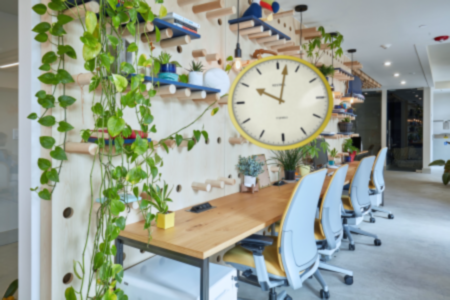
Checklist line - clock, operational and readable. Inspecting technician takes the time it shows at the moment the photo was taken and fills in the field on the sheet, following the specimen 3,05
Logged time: 10,02
